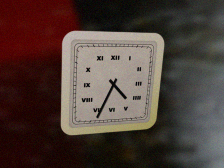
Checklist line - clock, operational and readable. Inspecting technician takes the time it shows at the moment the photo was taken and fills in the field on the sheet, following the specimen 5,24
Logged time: 4,34
